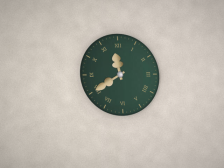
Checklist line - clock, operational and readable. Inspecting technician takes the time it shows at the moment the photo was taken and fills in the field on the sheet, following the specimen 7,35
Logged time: 11,40
